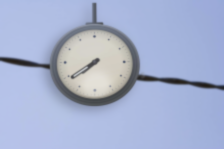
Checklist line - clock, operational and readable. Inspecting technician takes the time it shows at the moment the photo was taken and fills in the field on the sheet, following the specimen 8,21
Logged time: 7,39
